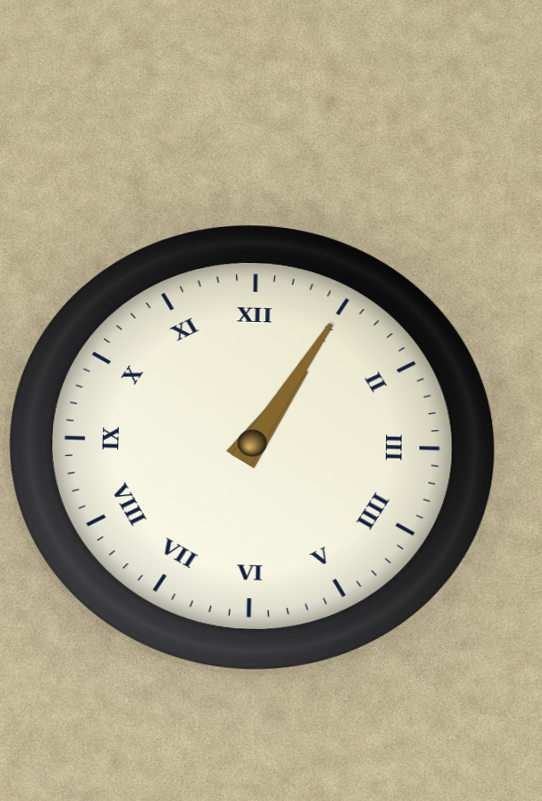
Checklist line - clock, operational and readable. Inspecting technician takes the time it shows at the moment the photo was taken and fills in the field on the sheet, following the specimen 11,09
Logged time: 1,05
